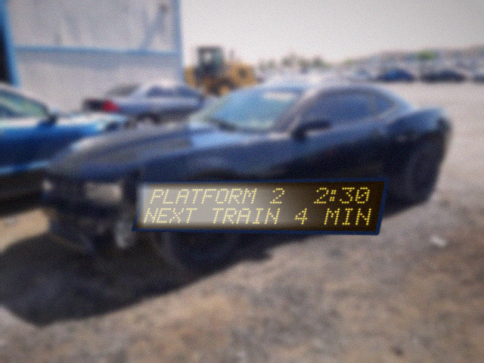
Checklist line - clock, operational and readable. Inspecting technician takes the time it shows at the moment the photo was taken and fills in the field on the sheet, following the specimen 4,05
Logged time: 2,30
